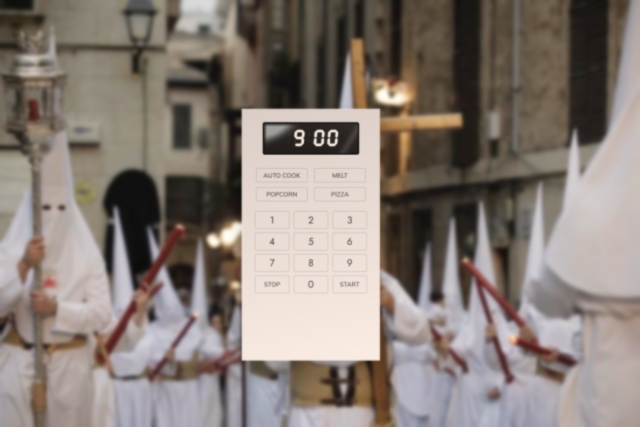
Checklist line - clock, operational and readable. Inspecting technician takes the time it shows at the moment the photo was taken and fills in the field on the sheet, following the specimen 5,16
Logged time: 9,00
